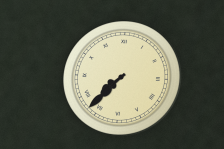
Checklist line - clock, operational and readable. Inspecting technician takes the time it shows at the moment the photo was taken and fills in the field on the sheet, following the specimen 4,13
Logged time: 7,37
